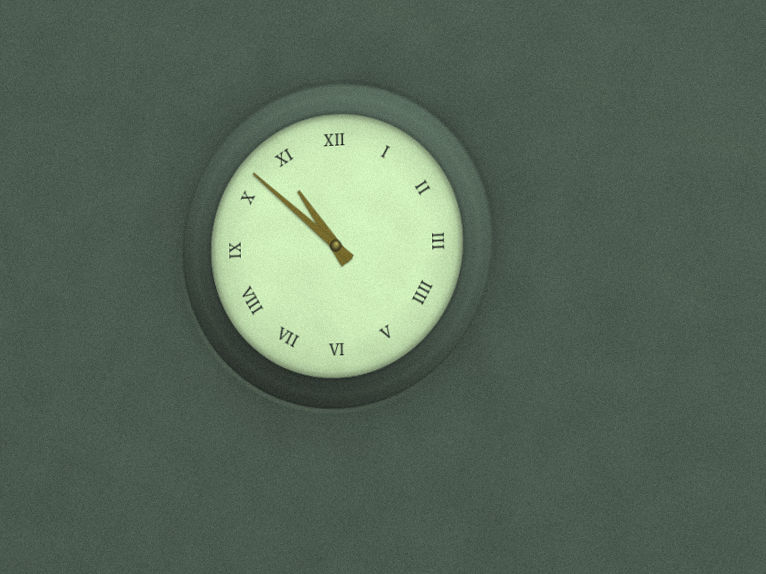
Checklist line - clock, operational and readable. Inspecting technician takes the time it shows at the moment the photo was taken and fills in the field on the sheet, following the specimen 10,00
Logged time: 10,52
